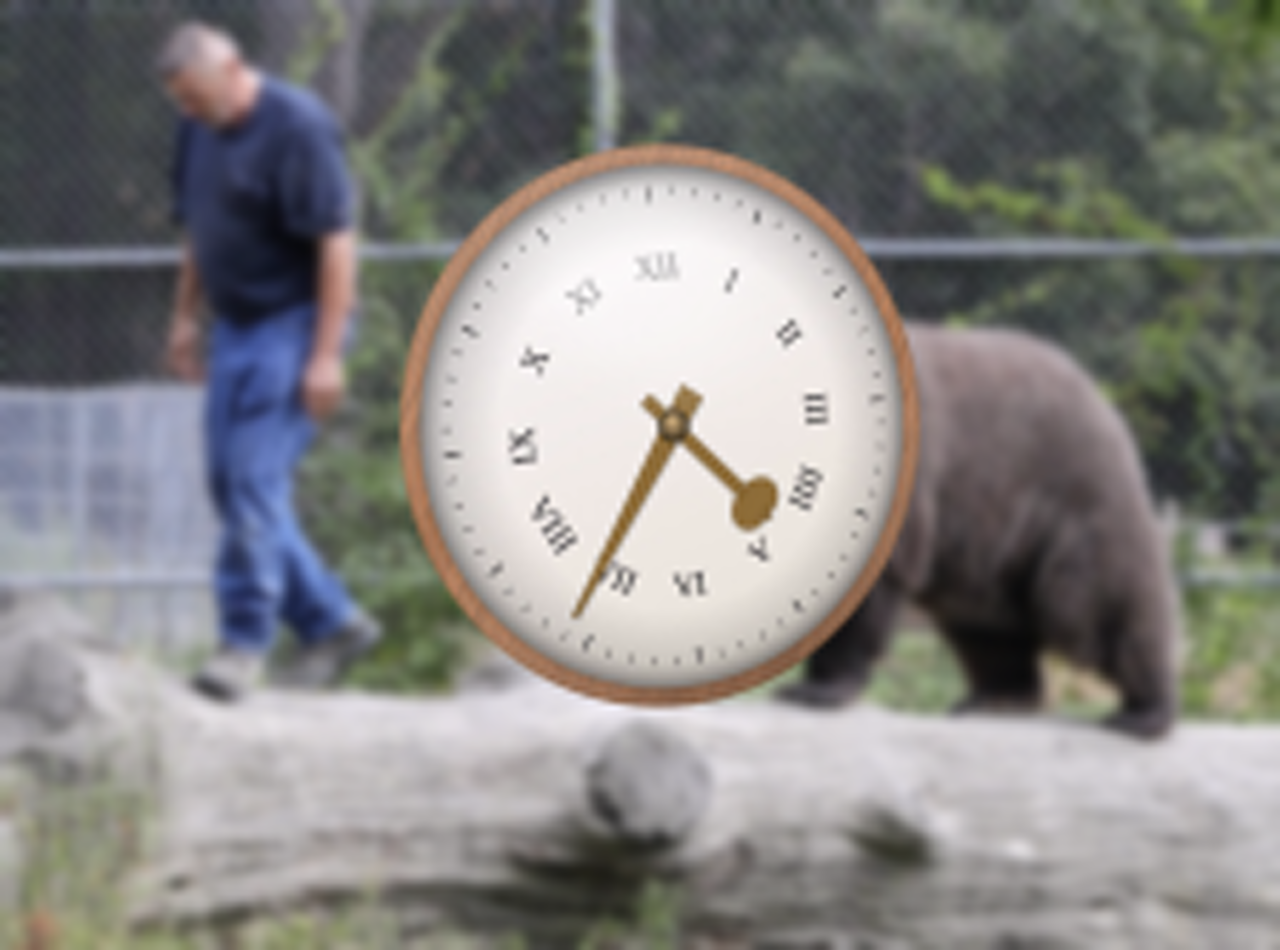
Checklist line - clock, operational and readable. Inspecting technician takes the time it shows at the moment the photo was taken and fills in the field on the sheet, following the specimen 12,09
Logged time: 4,36
